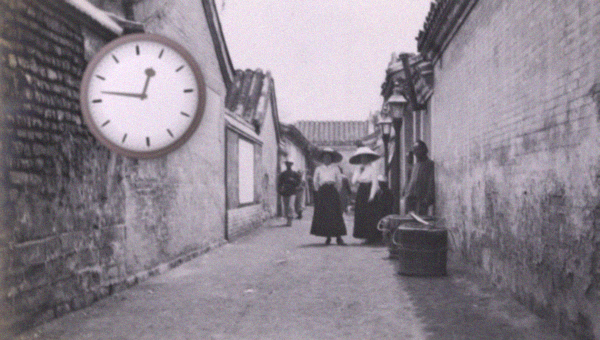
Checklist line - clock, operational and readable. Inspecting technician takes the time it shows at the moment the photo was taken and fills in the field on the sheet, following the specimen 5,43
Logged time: 12,47
